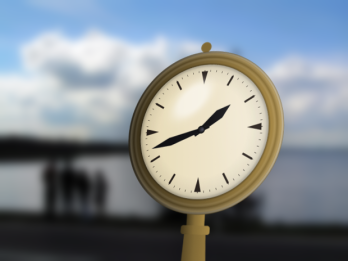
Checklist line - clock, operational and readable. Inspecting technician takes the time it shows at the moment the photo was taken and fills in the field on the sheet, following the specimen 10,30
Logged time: 1,42
